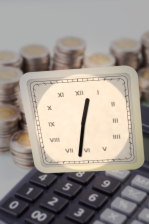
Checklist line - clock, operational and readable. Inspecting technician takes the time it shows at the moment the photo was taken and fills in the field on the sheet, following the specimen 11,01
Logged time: 12,32
